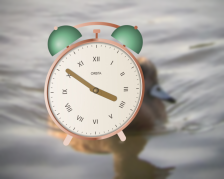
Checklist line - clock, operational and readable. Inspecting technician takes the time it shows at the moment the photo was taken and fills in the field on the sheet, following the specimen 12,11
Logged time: 3,51
